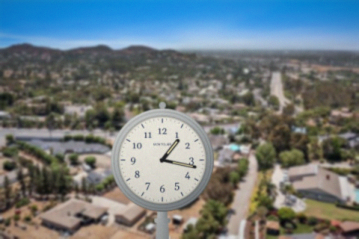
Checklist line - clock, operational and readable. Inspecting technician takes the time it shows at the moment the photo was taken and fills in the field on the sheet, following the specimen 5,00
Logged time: 1,17
